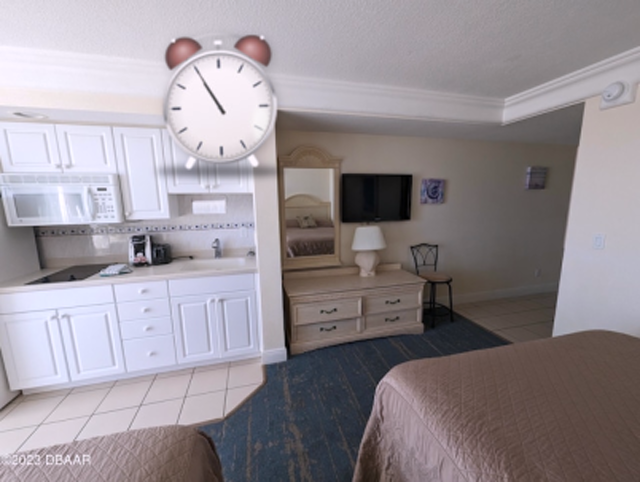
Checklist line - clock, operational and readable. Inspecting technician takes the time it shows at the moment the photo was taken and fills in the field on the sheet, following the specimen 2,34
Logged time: 10,55
